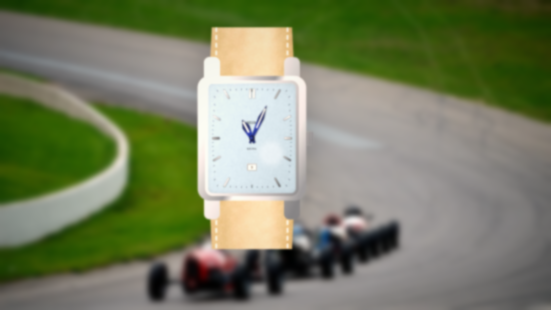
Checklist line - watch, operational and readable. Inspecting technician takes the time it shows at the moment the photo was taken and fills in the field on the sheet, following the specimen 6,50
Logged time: 11,04
